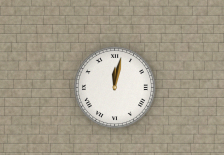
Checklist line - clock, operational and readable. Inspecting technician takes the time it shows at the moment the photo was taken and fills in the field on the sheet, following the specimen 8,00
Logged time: 12,02
